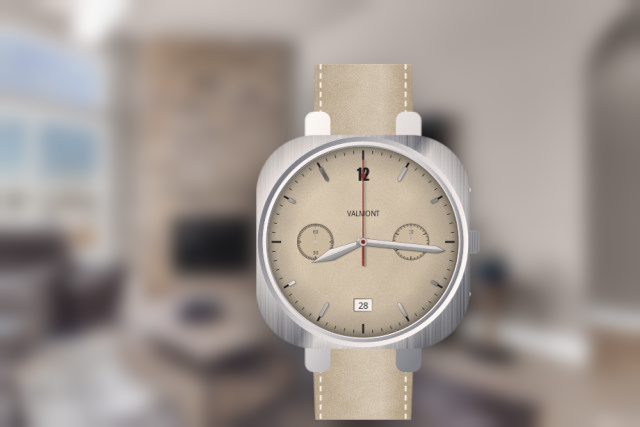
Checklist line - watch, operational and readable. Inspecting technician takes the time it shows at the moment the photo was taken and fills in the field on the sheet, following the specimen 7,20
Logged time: 8,16
